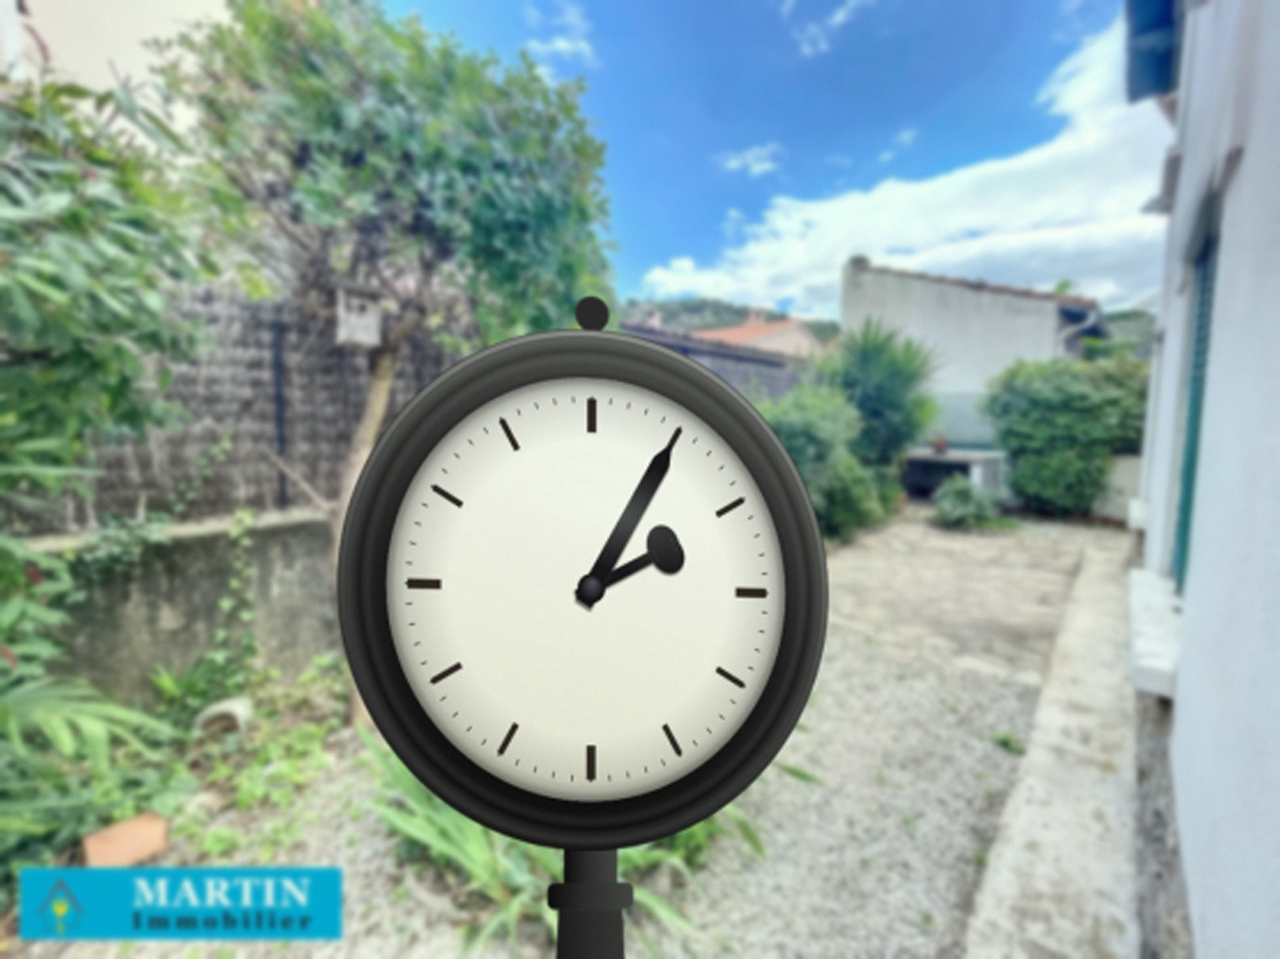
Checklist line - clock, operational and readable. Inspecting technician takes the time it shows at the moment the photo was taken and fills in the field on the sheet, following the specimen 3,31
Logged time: 2,05
